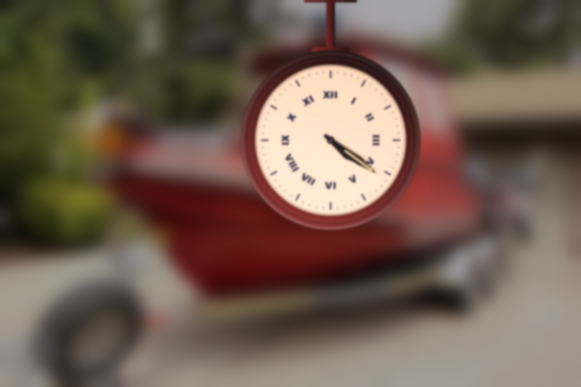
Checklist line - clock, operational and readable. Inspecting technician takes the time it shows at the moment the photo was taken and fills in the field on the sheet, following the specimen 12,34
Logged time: 4,21
